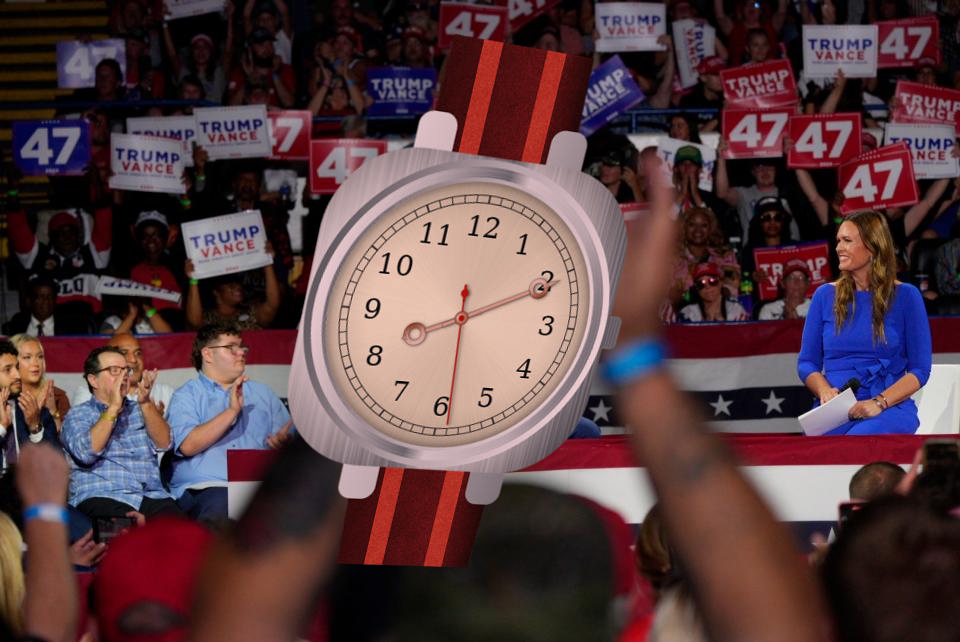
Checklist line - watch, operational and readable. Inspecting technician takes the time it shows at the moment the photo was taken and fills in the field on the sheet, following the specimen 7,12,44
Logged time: 8,10,29
